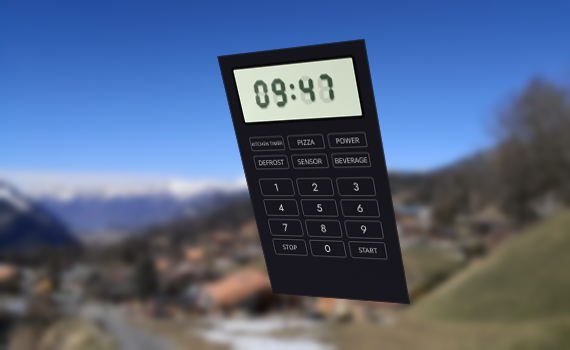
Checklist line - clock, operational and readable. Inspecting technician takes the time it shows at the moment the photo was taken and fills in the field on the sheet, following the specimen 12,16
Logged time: 9,47
